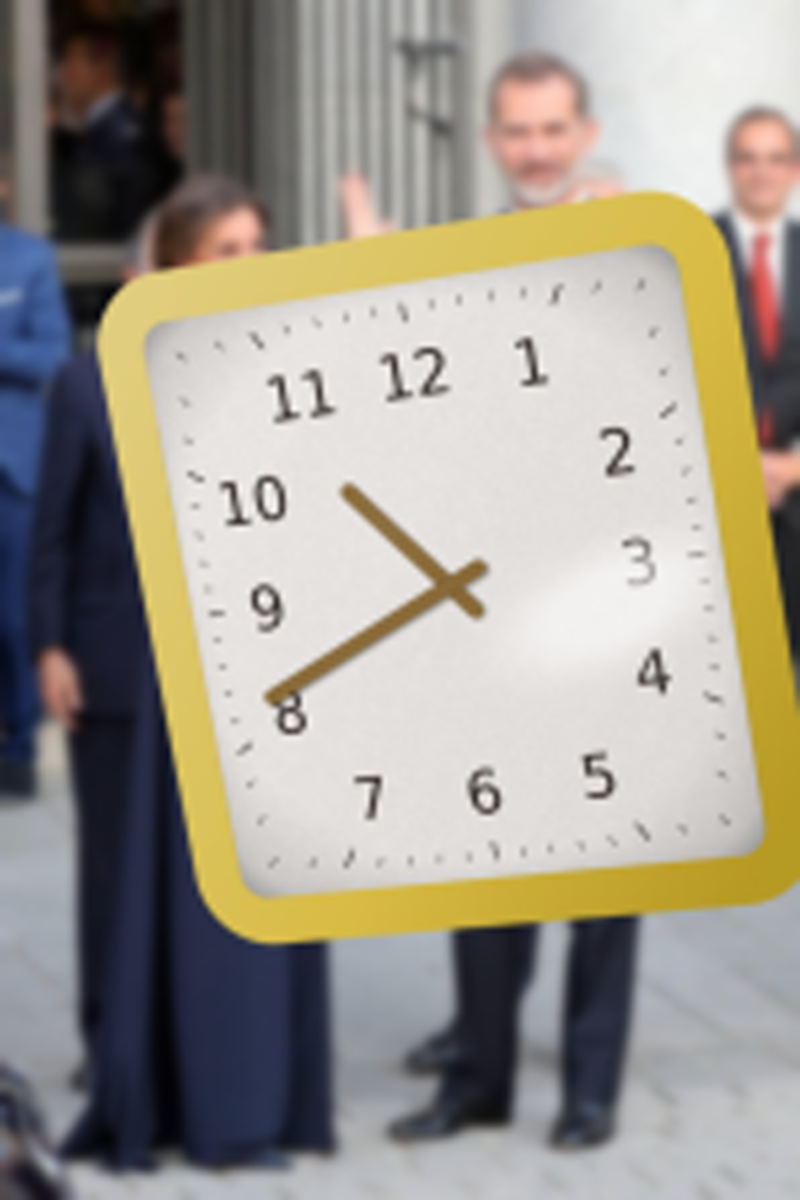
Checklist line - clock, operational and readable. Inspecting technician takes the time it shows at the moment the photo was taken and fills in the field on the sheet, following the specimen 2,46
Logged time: 10,41
